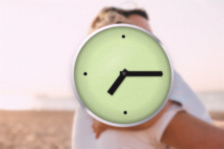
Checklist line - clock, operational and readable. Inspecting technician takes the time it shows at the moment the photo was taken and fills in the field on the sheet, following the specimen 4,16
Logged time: 7,15
